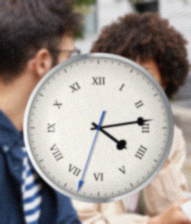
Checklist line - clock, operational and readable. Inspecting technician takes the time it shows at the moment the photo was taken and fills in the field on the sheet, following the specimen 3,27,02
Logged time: 4,13,33
